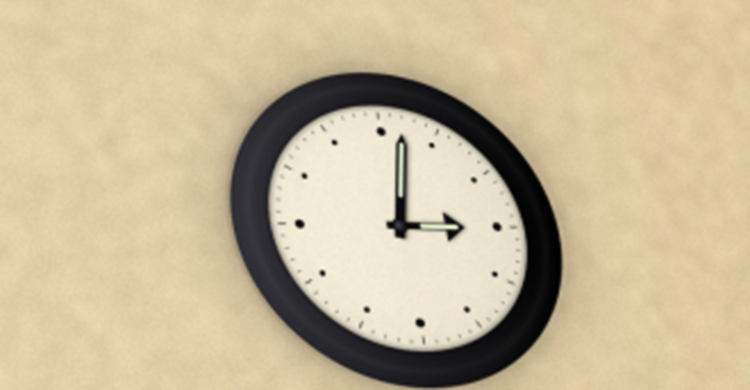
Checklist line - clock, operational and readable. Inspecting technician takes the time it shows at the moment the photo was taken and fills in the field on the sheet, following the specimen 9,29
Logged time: 3,02
